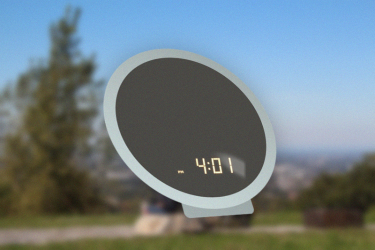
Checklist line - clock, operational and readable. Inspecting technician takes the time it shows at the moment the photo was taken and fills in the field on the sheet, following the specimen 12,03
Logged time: 4,01
